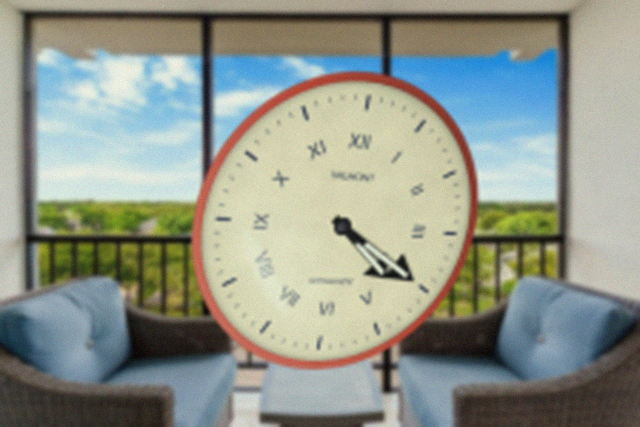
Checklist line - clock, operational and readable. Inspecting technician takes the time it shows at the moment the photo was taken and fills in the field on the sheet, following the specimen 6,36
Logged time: 4,20
